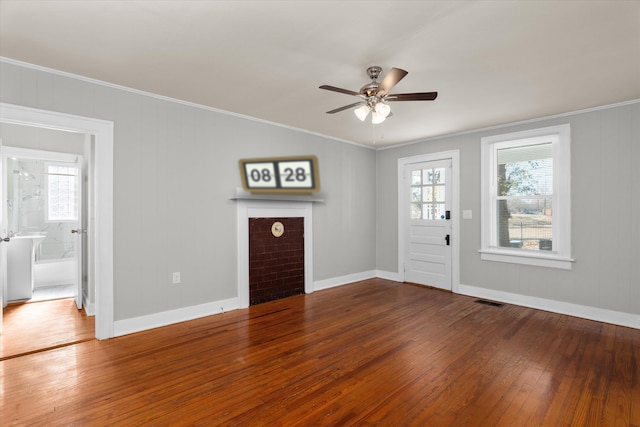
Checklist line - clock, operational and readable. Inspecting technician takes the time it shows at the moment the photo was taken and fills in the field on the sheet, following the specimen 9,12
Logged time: 8,28
